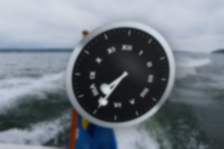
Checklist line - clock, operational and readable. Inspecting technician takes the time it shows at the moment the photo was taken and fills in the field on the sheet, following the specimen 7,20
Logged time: 7,35
